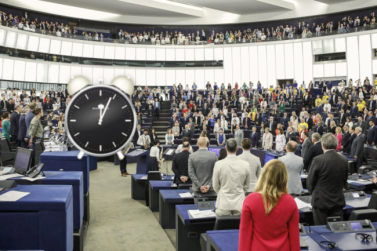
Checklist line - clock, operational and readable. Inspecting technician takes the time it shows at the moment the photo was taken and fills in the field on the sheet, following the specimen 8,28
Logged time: 12,04
